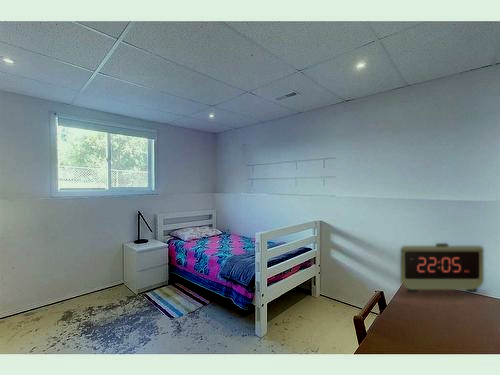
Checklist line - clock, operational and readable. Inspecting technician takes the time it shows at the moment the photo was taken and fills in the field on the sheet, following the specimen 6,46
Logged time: 22,05
